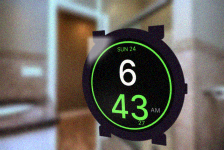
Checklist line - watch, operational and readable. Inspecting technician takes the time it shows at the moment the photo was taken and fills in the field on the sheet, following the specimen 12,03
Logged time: 6,43
